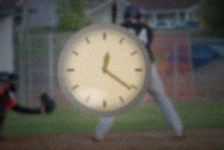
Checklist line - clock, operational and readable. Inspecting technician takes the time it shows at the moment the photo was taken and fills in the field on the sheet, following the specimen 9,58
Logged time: 12,21
